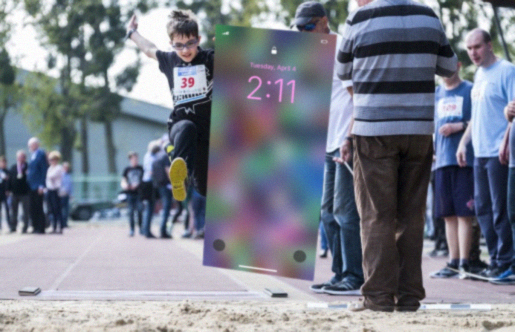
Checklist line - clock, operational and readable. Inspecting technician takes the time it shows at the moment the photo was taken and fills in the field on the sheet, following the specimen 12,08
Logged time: 2,11
